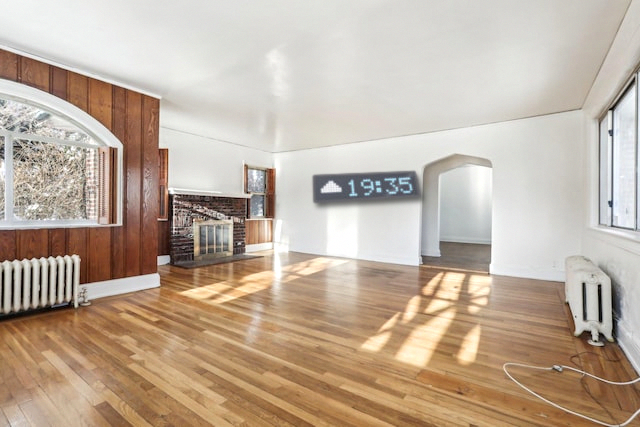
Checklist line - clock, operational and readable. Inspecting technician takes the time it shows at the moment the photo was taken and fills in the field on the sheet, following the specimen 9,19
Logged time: 19,35
